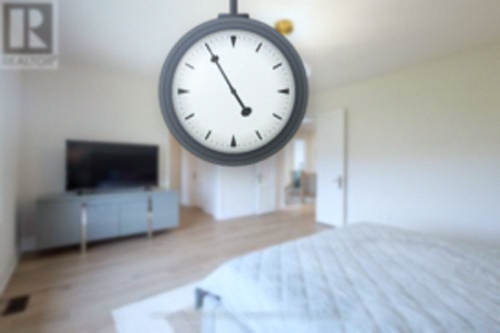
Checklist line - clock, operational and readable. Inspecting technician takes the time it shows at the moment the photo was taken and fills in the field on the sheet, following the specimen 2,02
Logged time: 4,55
